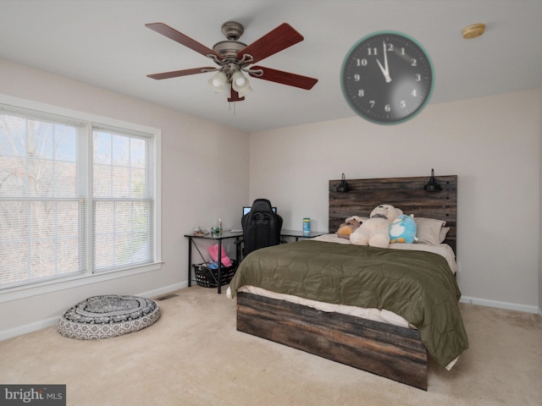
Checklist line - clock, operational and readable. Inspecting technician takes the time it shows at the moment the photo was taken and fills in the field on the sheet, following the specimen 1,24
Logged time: 10,59
